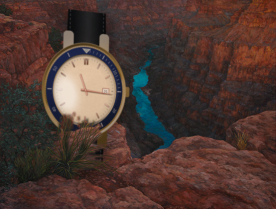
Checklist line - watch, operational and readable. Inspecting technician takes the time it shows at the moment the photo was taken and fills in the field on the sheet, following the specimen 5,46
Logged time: 11,16
